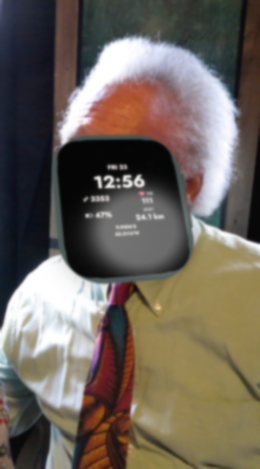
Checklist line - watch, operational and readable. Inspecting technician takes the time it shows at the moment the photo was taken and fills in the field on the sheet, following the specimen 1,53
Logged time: 12,56
